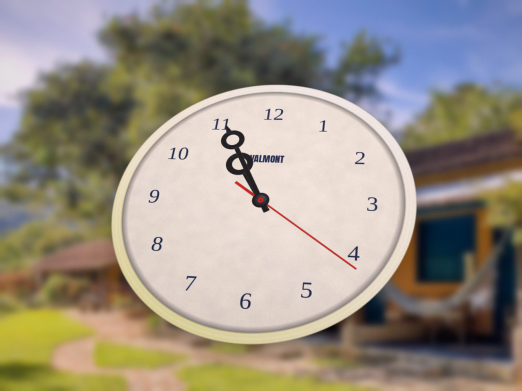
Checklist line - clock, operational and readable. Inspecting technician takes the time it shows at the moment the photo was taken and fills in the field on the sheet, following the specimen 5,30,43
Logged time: 10,55,21
